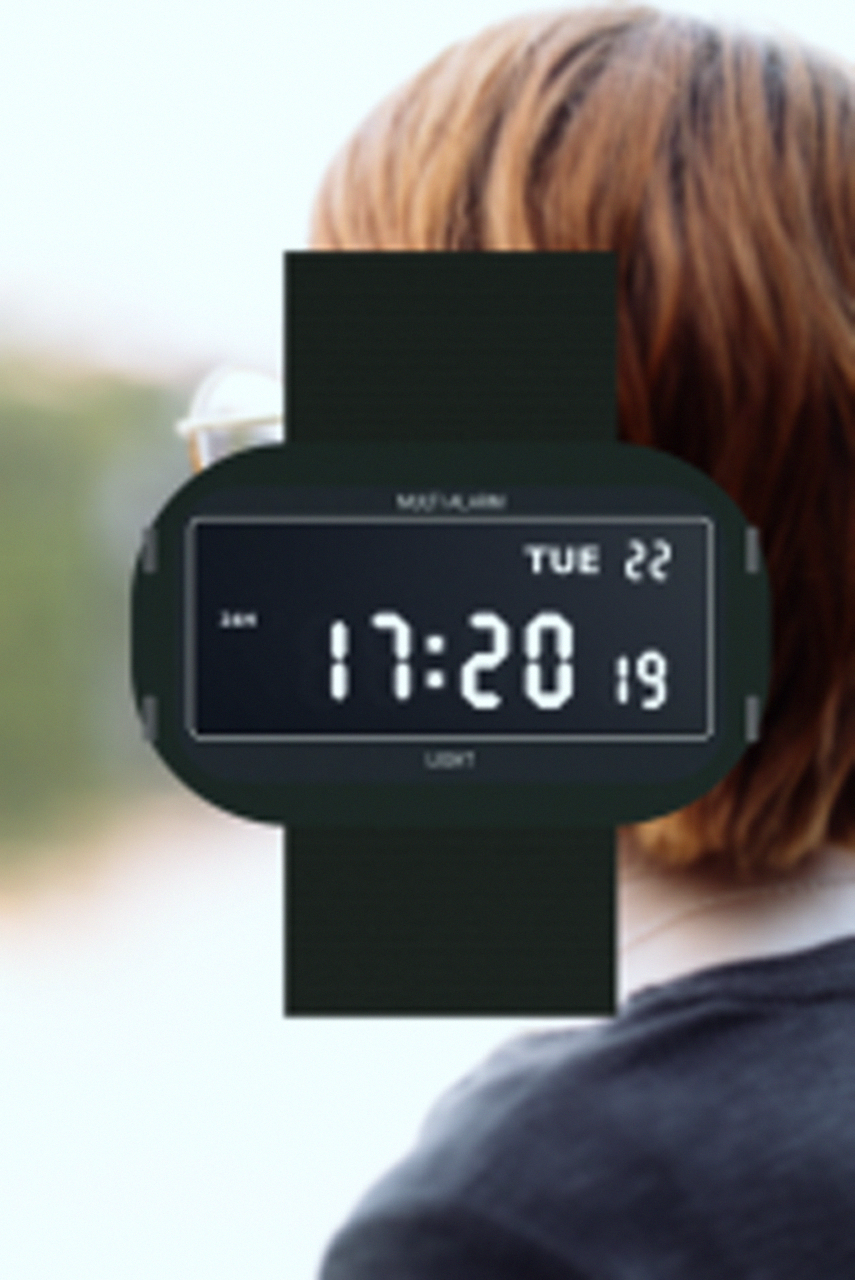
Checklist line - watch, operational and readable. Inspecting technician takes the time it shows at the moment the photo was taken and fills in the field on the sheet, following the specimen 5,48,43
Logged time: 17,20,19
